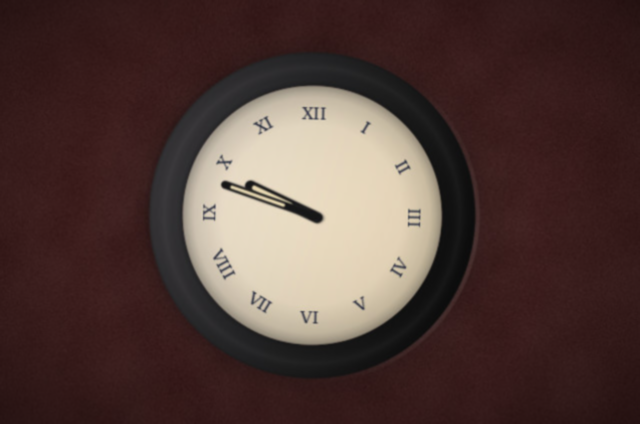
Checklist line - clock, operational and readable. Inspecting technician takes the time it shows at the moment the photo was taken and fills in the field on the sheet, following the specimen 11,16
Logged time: 9,48
